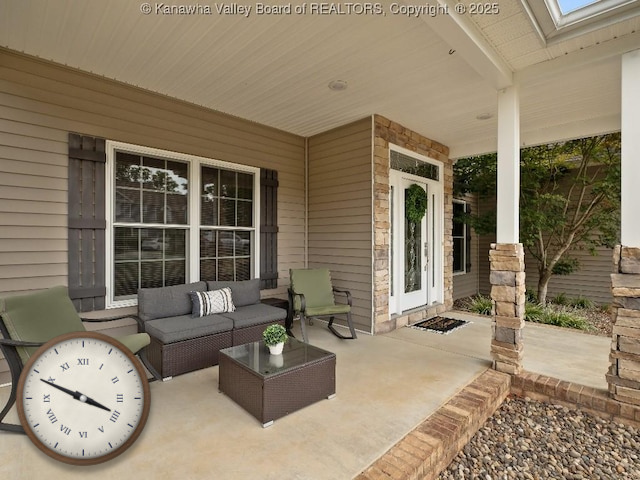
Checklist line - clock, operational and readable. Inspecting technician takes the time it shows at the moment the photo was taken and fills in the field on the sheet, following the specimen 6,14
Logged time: 3,49
